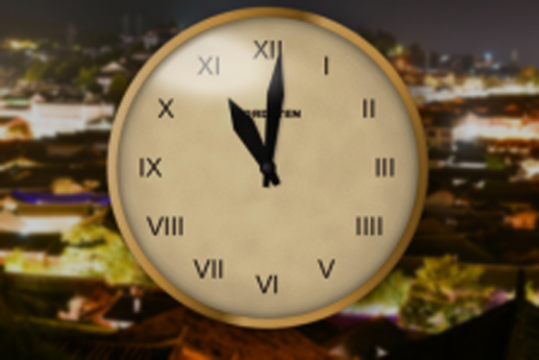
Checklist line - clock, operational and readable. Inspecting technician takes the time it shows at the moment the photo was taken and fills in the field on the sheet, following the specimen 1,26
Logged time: 11,01
